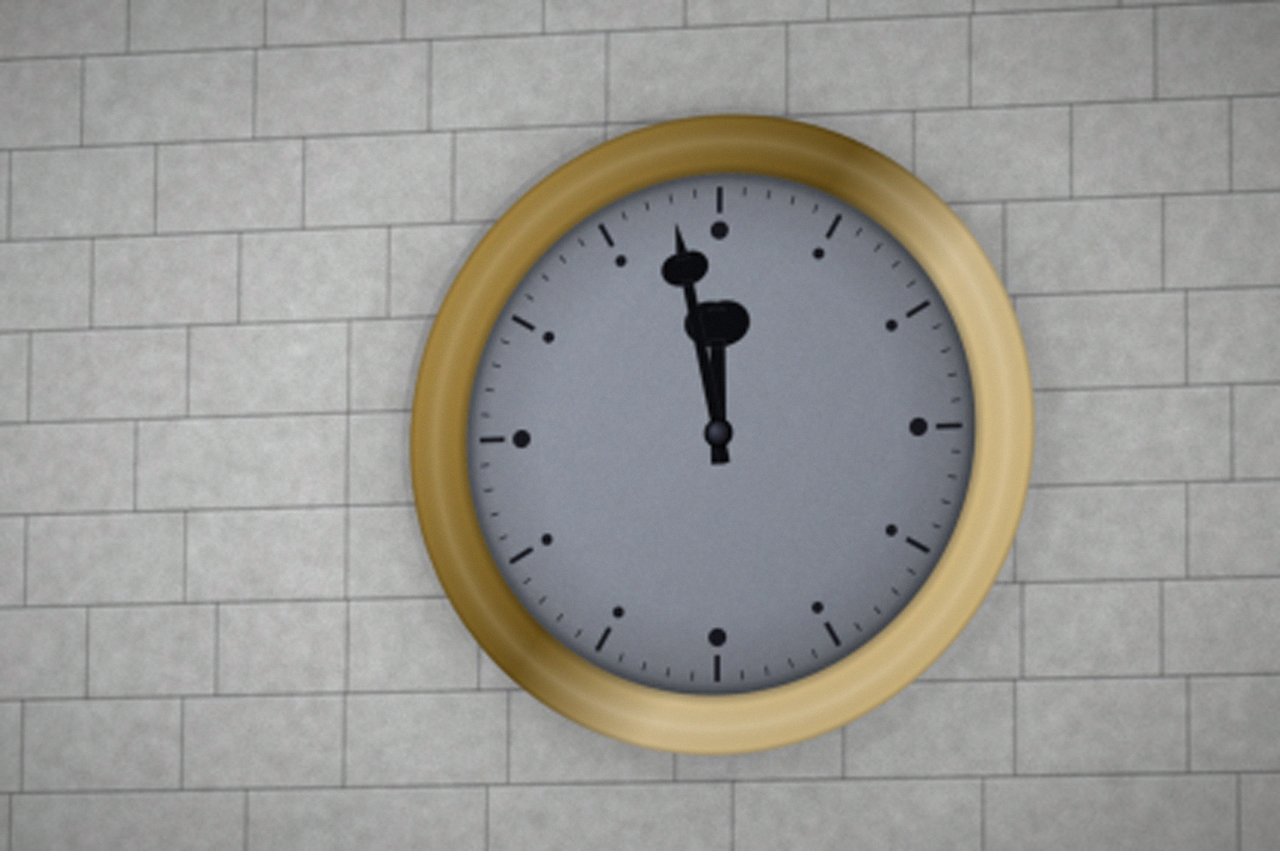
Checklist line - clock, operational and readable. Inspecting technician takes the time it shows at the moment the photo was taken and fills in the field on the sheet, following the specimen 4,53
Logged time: 11,58
